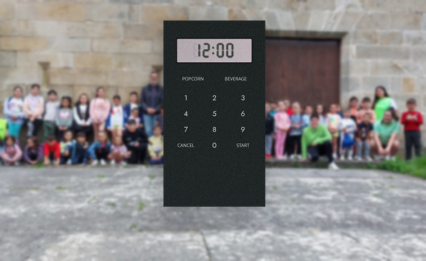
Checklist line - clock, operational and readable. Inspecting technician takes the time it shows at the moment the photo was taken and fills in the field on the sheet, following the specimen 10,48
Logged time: 12,00
